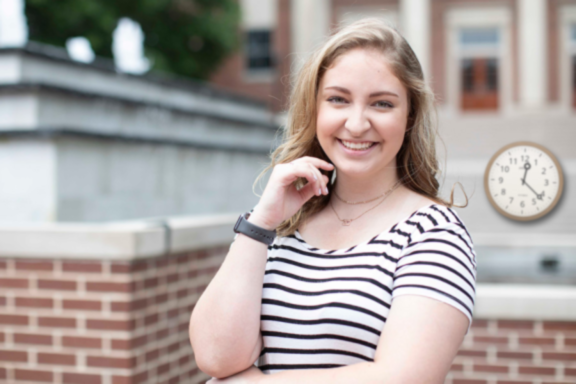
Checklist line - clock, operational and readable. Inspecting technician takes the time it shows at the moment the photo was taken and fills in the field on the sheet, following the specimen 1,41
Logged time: 12,22
